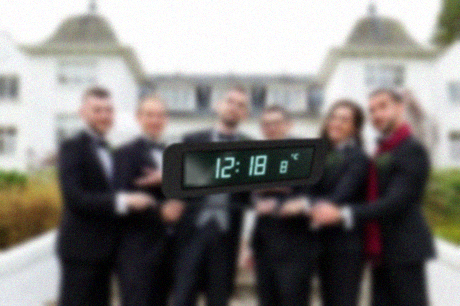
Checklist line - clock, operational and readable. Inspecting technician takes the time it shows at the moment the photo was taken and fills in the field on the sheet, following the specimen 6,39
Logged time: 12,18
